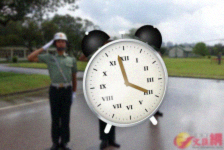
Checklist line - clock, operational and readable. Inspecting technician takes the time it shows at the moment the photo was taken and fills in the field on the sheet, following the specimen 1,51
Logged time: 3,58
